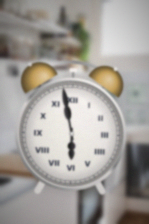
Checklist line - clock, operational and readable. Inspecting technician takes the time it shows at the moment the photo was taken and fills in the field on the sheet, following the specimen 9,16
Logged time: 5,58
